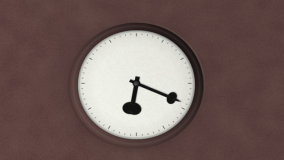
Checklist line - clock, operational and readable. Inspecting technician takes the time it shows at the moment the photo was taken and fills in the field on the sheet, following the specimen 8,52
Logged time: 6,19
